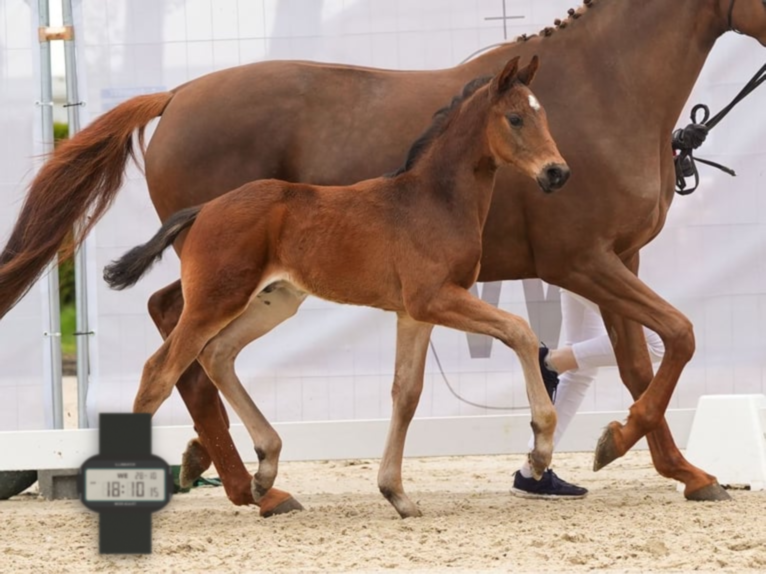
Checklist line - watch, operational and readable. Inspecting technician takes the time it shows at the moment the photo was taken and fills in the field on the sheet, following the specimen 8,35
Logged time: 18,10
